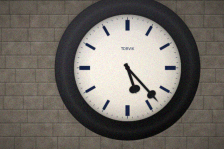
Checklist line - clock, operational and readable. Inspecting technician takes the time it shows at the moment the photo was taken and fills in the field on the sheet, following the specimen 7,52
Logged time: 5,23
